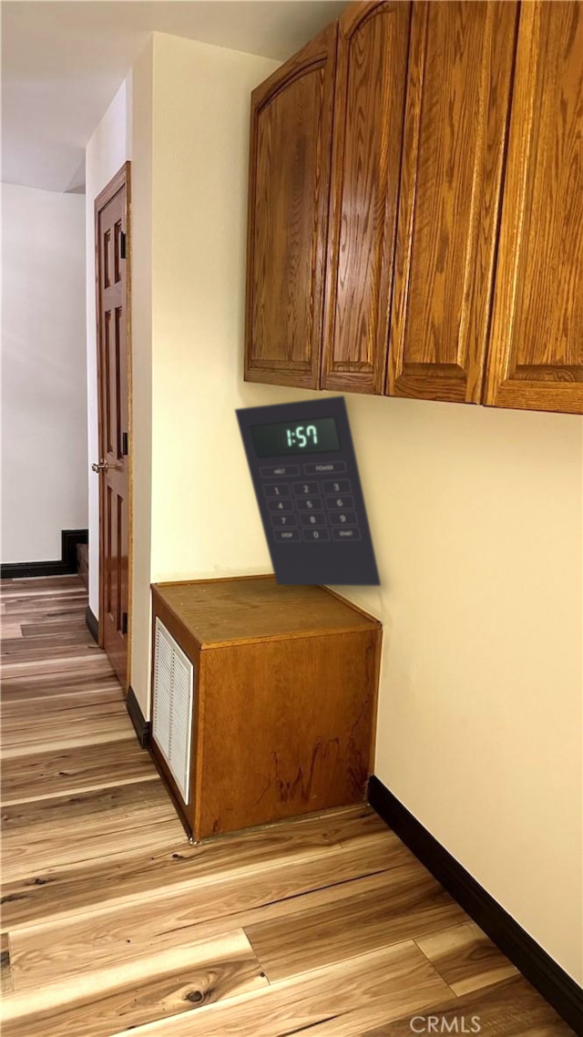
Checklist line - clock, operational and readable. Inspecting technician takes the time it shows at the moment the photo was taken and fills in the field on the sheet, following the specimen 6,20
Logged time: 1,57
